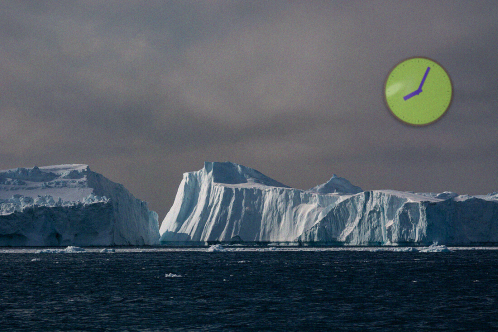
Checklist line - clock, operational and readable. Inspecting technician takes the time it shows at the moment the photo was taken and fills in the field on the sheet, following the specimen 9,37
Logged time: 8,04
